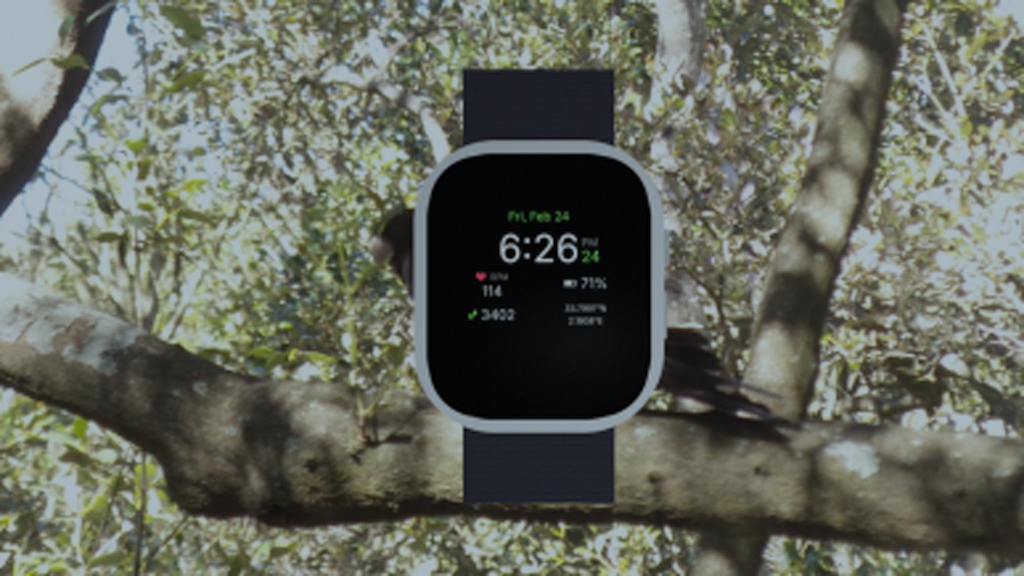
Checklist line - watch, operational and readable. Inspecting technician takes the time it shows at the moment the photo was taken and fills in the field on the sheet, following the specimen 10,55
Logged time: 6,26
